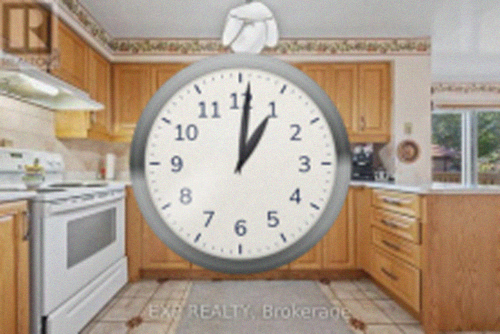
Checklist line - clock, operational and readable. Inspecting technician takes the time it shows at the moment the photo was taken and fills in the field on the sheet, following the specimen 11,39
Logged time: 1,01
